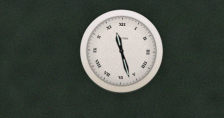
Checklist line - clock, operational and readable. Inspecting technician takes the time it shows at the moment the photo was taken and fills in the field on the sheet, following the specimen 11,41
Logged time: 11,27
